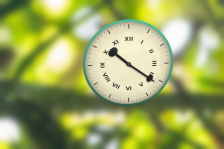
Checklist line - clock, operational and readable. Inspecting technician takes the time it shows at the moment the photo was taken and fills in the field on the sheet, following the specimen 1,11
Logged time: 10,21
